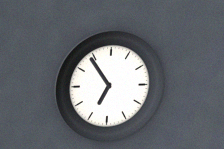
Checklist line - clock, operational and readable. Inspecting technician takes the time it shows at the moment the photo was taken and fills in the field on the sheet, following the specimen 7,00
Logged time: 6,54
